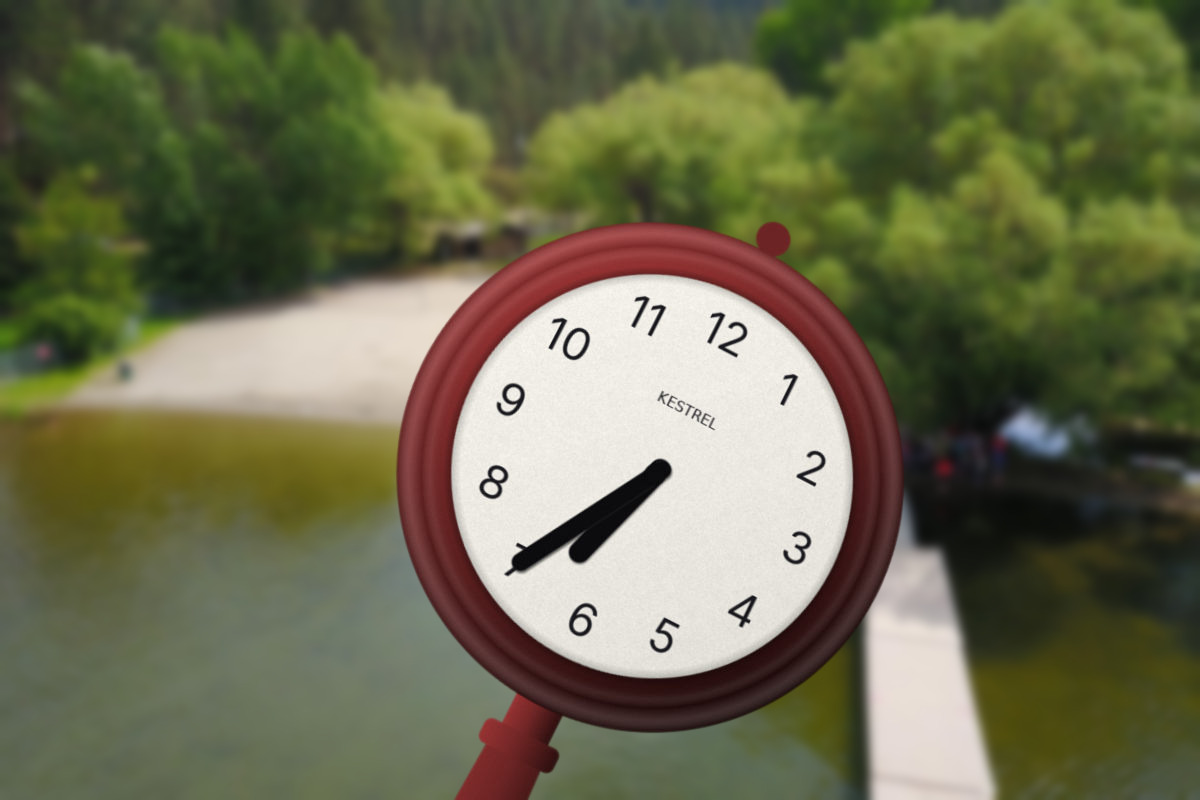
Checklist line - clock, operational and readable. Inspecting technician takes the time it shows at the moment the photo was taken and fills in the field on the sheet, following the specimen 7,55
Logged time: 6,35
